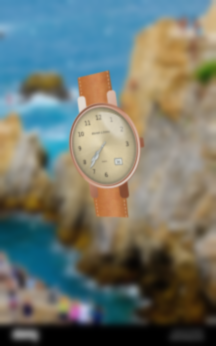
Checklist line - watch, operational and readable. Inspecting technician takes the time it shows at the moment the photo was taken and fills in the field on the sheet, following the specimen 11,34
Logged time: 7,37
